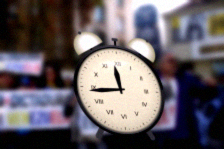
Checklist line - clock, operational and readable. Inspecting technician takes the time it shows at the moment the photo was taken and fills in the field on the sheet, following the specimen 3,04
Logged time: 11,44
